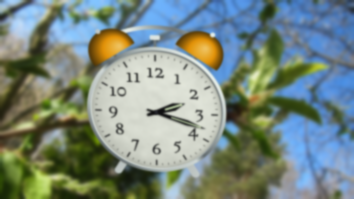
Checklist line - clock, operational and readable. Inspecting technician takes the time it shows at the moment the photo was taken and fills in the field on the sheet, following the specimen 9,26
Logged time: 2,18
